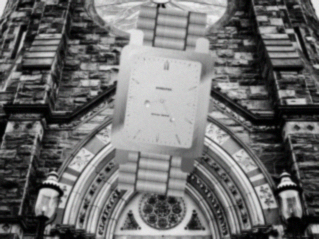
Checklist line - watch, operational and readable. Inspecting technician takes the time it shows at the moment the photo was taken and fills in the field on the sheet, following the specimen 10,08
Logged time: 8,24
